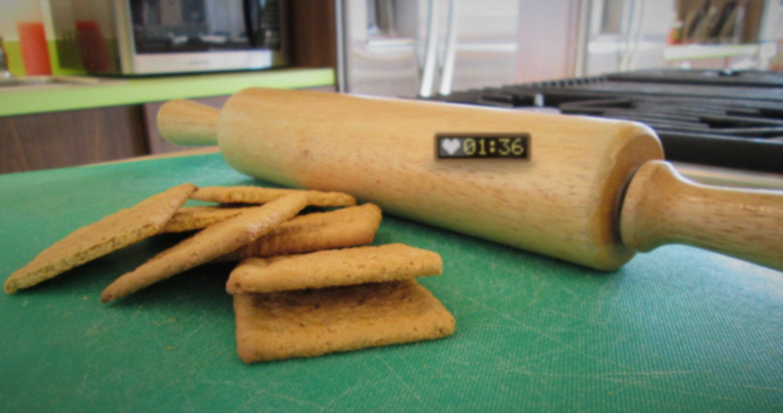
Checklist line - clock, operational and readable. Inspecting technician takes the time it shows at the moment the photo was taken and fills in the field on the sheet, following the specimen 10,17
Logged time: 1,36
